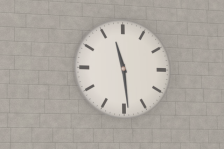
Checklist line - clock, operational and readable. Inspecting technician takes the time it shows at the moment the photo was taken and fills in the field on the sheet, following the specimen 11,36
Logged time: 11,29
